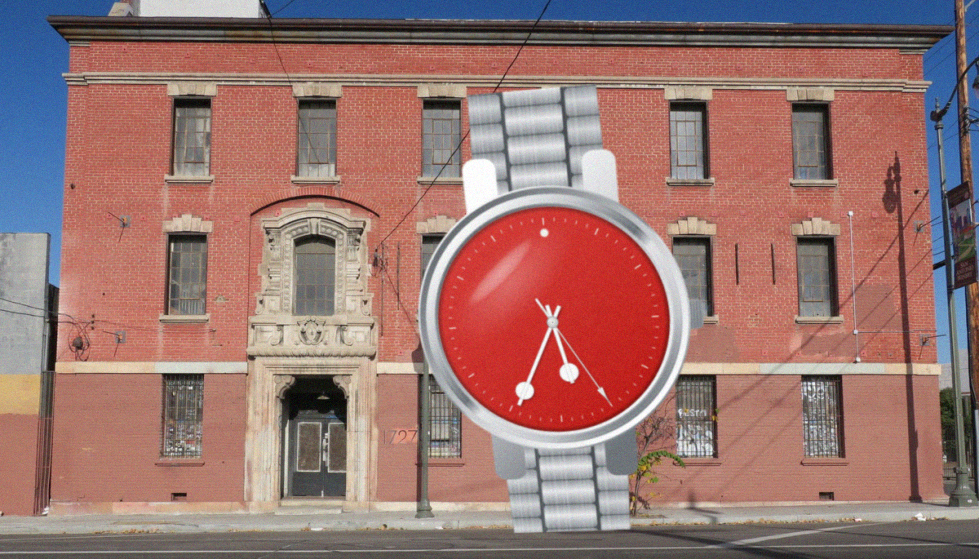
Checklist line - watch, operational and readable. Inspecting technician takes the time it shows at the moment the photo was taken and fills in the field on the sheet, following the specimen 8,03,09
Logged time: 5,34,25
